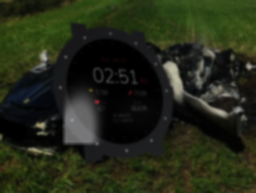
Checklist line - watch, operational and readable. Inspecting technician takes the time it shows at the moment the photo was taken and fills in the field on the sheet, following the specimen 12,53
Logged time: 2,51
